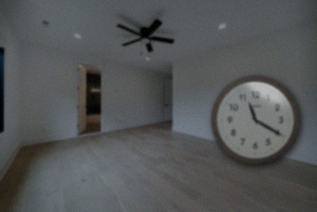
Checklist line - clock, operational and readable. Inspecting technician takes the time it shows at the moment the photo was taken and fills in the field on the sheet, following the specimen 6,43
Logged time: 11,20
